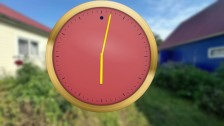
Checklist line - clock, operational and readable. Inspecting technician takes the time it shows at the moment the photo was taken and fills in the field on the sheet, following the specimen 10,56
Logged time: 6,02
